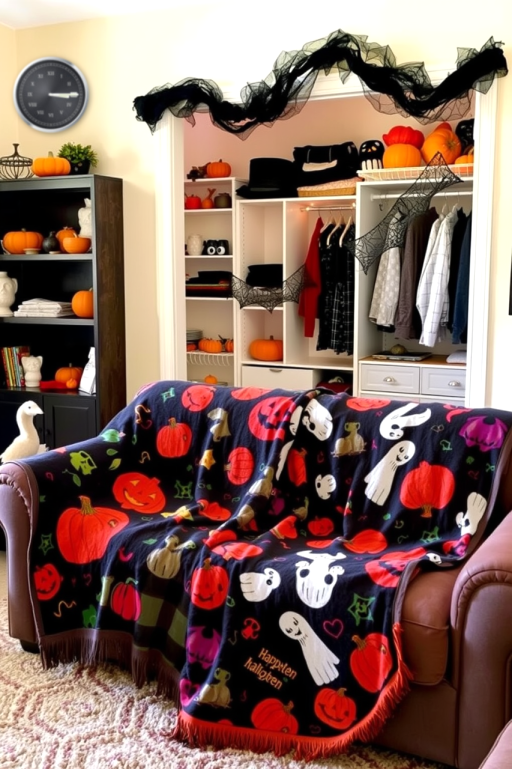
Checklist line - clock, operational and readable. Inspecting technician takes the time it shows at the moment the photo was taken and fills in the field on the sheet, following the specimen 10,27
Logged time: 3,15
